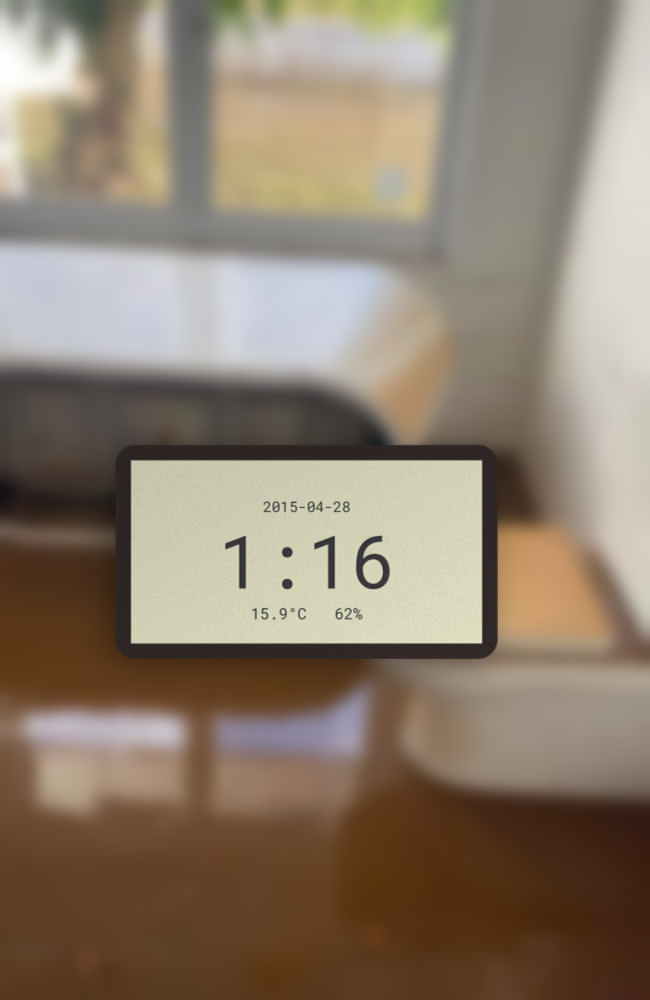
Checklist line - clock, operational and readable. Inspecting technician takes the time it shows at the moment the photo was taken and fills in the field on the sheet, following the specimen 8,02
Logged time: 1,16
